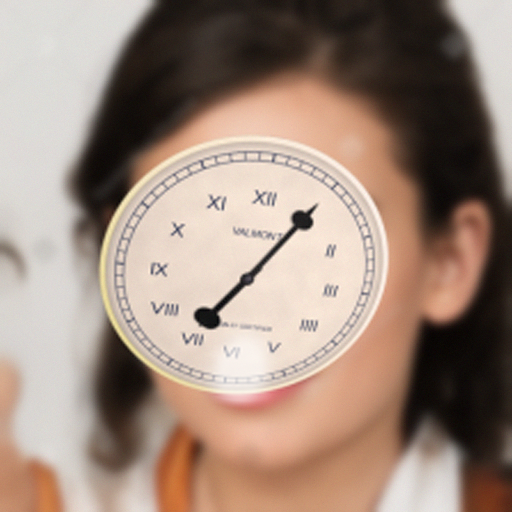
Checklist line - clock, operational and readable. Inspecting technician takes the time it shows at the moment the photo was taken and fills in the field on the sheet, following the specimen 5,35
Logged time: 7,05
